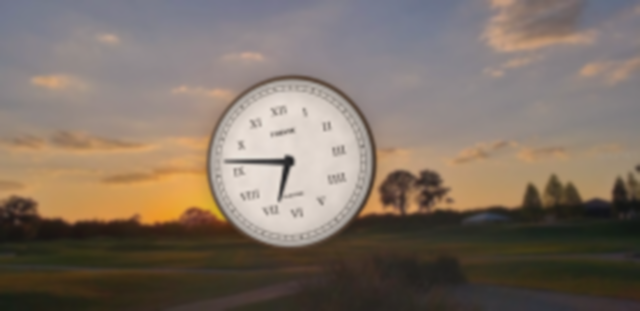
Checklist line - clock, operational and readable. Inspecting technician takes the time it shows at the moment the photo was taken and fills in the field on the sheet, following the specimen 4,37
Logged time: 6,47
